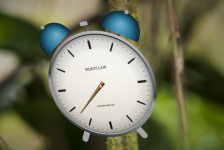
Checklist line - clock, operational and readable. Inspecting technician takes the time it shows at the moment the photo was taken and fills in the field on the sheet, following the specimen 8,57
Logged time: 7,38
